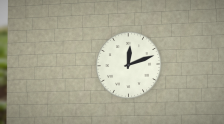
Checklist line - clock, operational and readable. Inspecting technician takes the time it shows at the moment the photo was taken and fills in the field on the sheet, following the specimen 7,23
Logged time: 12,12
